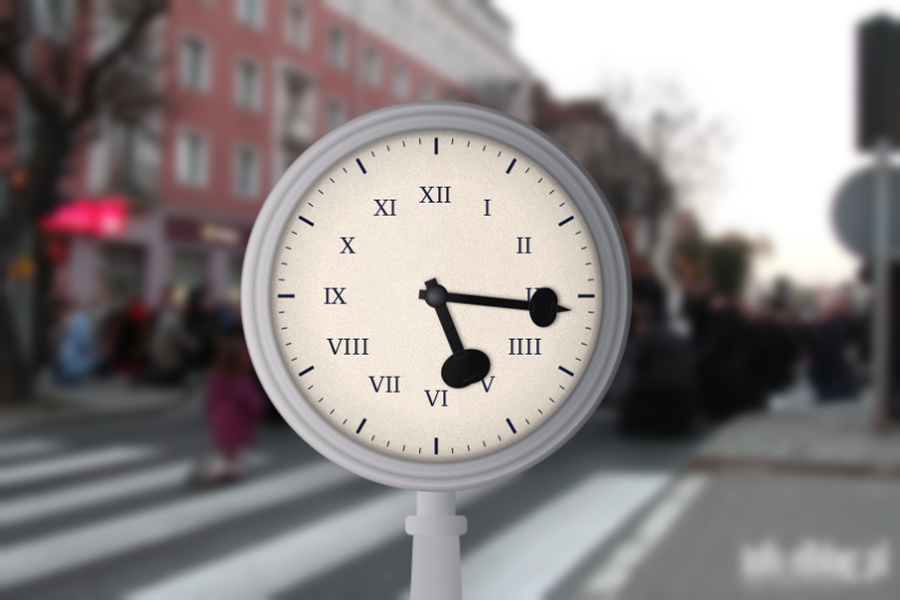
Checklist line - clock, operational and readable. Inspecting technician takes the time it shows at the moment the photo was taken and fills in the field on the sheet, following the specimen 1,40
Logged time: 5,16
